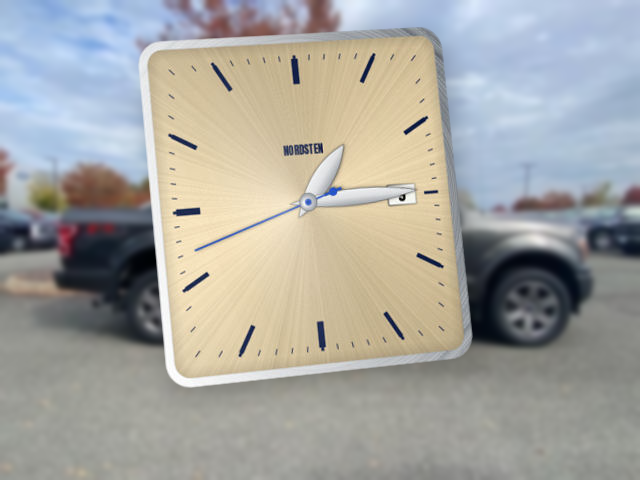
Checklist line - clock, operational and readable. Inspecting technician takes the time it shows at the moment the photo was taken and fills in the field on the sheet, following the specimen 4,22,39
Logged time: 1,14,42
